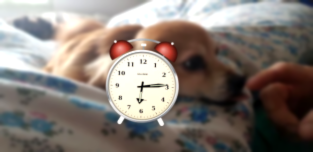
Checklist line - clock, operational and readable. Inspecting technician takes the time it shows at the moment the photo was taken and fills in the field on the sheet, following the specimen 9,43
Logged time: 6,14
